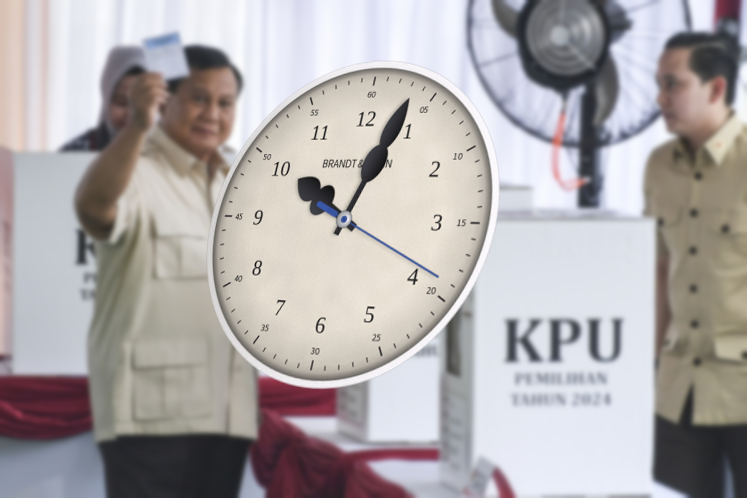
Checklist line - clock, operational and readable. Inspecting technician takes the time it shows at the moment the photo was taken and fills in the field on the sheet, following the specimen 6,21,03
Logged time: 10,03,19
